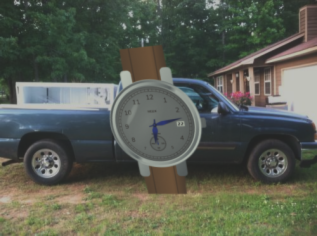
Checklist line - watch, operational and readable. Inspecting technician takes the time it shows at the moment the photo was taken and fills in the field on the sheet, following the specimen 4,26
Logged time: 6,13
